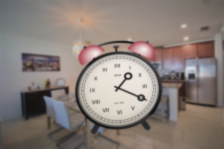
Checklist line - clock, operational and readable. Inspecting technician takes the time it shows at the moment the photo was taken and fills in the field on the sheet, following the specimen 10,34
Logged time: 1,20
